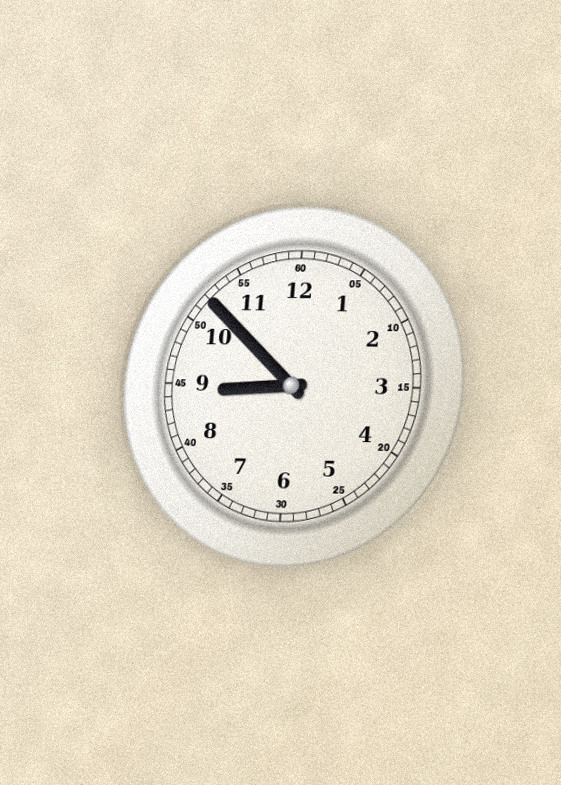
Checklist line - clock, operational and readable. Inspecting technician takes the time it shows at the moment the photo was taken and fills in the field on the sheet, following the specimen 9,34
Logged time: 8,52
